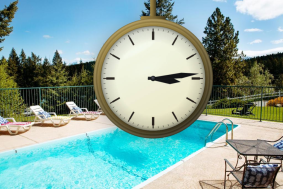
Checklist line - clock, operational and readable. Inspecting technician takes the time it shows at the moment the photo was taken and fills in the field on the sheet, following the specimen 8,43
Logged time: 3,14
